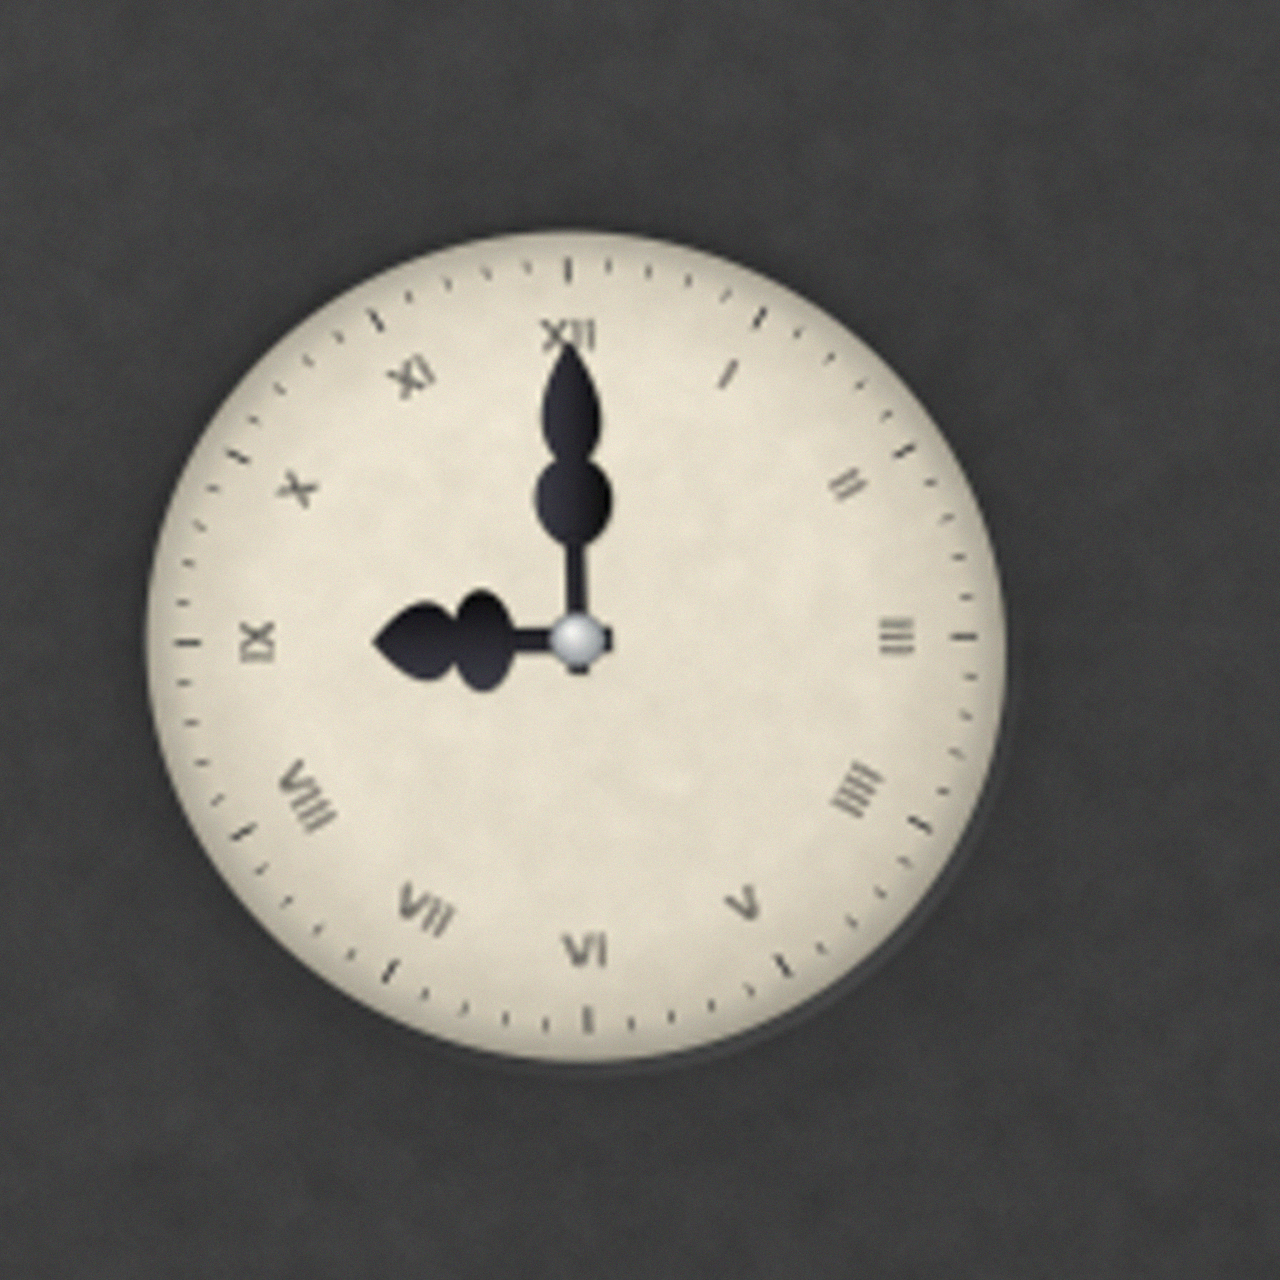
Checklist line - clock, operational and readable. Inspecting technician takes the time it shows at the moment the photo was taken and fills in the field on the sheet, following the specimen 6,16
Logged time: 9,00
